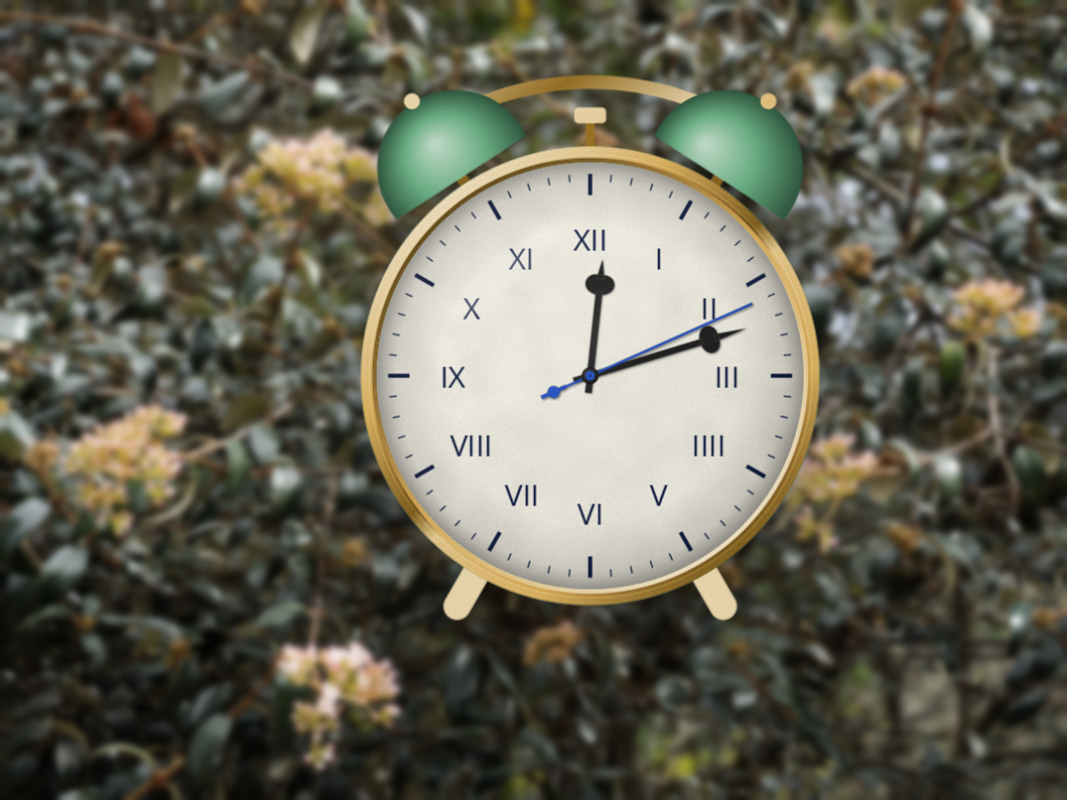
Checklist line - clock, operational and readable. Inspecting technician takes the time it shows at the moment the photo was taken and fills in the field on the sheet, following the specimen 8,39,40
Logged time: 12,12,11
